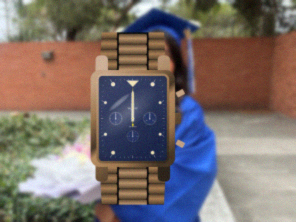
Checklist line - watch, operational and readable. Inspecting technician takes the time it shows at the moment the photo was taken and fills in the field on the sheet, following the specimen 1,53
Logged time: 12,00
